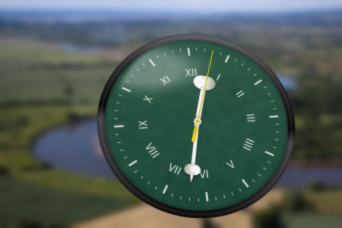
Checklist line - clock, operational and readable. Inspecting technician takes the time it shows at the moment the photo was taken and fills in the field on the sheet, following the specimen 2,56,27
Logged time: 12,32,03
